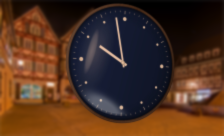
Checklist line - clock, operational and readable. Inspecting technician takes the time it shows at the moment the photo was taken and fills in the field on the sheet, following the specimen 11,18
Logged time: 9,58
